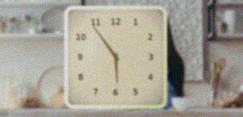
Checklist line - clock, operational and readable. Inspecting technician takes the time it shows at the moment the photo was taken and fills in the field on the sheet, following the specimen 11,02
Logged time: 5,54
